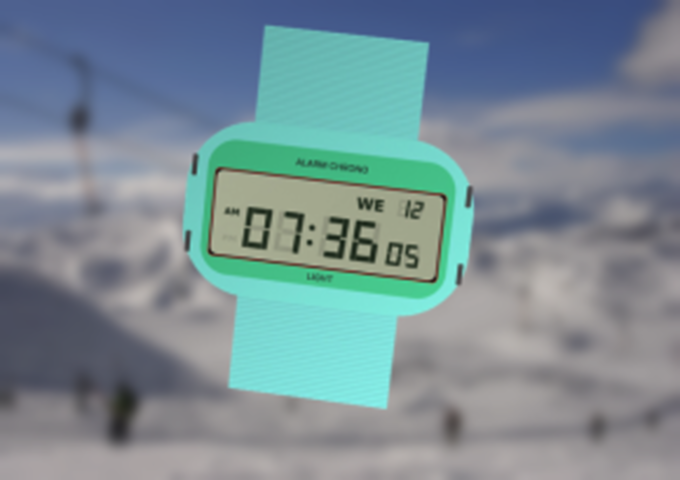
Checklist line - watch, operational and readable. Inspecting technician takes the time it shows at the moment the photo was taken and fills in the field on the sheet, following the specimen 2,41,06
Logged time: 7,36,05
